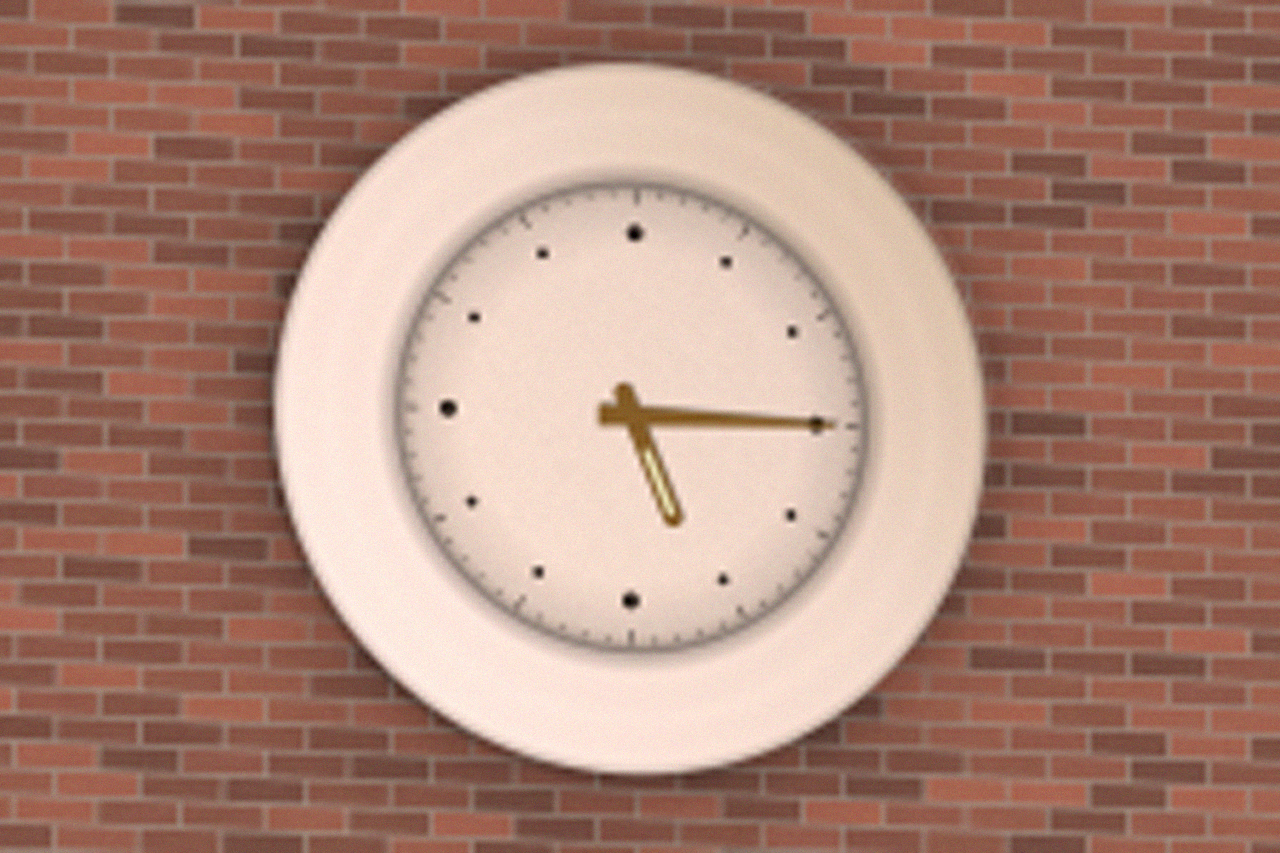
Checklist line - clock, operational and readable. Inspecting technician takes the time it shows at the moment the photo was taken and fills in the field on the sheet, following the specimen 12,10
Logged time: 5,15
